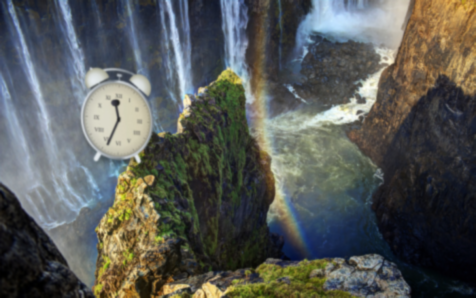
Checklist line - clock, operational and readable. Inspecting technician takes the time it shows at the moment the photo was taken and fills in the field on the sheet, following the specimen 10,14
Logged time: 11,34
